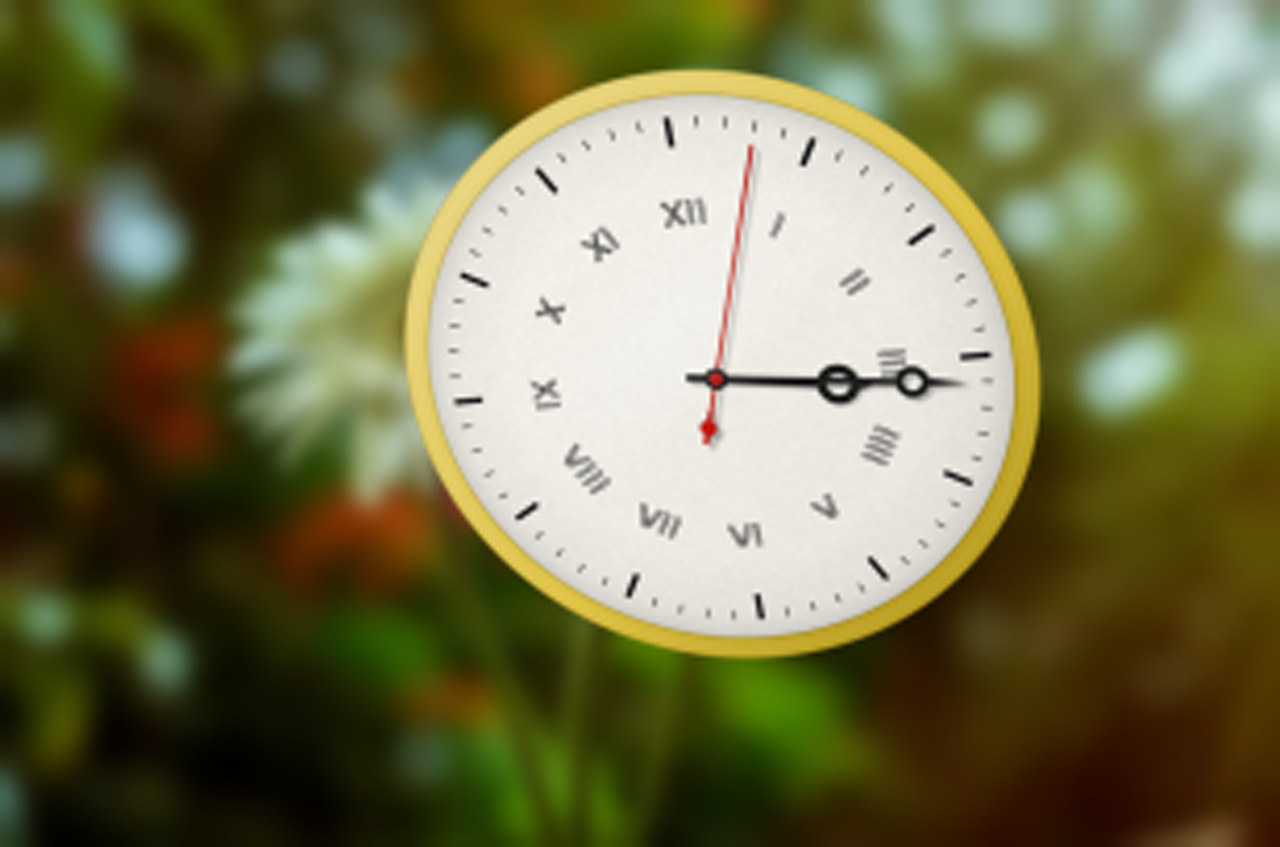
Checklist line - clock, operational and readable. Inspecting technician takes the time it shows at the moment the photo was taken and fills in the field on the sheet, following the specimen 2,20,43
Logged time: 3,16,03
